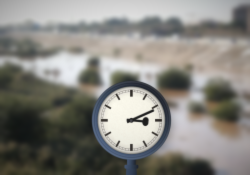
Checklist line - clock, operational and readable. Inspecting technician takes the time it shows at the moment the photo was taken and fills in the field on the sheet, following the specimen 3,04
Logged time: 3,11
